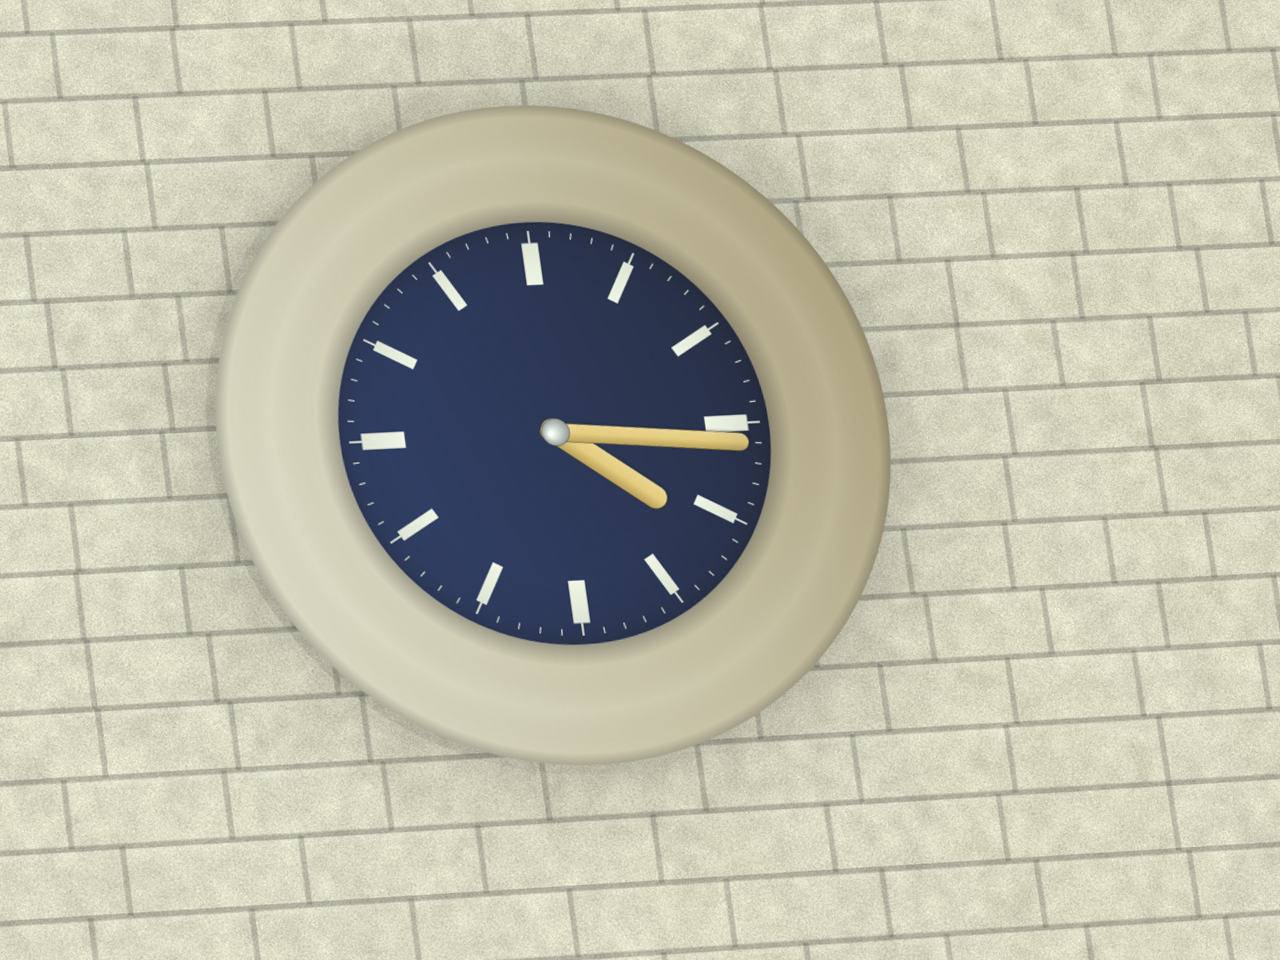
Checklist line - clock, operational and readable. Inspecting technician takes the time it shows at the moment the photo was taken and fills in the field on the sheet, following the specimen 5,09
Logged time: 4,16
